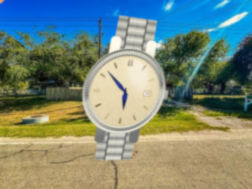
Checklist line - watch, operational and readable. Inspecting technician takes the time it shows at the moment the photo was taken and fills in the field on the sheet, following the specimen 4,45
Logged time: 5,52
